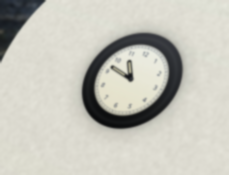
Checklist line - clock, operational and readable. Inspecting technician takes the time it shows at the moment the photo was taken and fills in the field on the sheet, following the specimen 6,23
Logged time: 10,47
